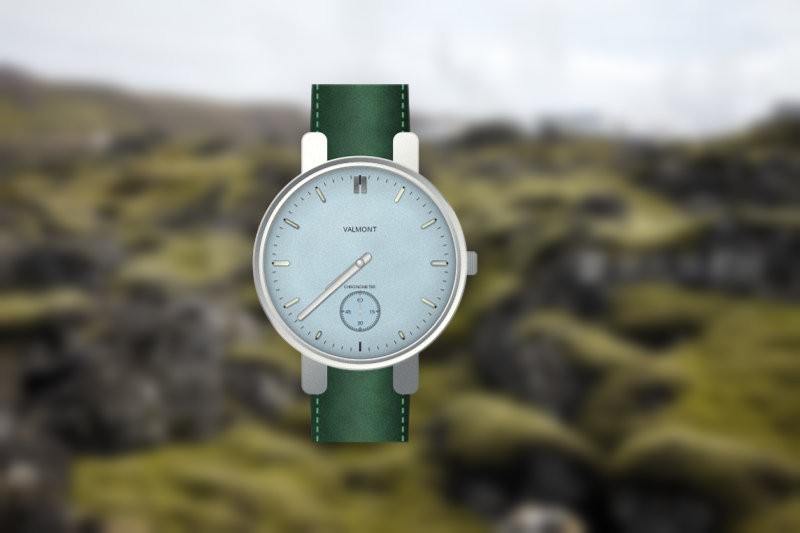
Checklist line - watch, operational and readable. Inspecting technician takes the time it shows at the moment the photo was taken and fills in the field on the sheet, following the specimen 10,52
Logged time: 7,38
